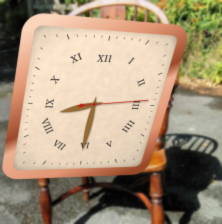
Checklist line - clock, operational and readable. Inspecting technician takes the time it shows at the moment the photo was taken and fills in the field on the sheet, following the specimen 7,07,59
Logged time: 8,30,14
